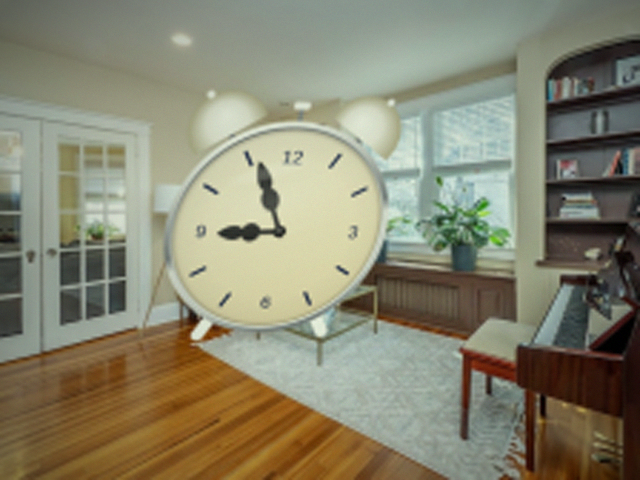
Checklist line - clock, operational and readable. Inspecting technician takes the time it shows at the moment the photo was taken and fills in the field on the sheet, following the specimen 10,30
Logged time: 8,56
